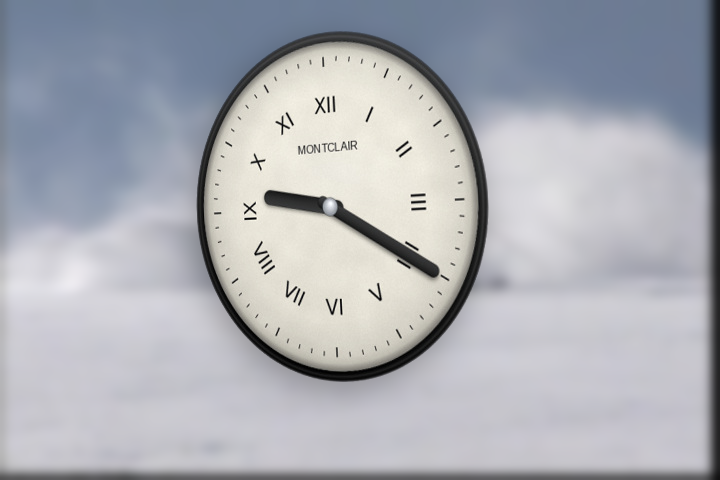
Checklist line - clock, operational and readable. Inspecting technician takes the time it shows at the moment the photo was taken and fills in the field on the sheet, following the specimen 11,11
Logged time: 9,20
